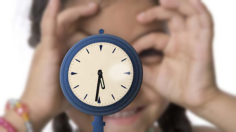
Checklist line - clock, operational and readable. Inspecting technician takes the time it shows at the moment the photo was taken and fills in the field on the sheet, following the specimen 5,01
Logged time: 5,31
